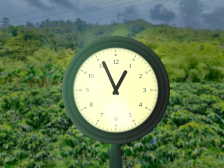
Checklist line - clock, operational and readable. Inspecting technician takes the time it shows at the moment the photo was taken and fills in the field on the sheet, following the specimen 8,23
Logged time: 12,56
